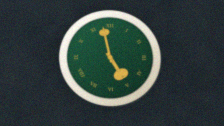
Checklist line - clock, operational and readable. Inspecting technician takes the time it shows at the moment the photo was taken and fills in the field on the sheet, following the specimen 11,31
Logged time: 4,58
